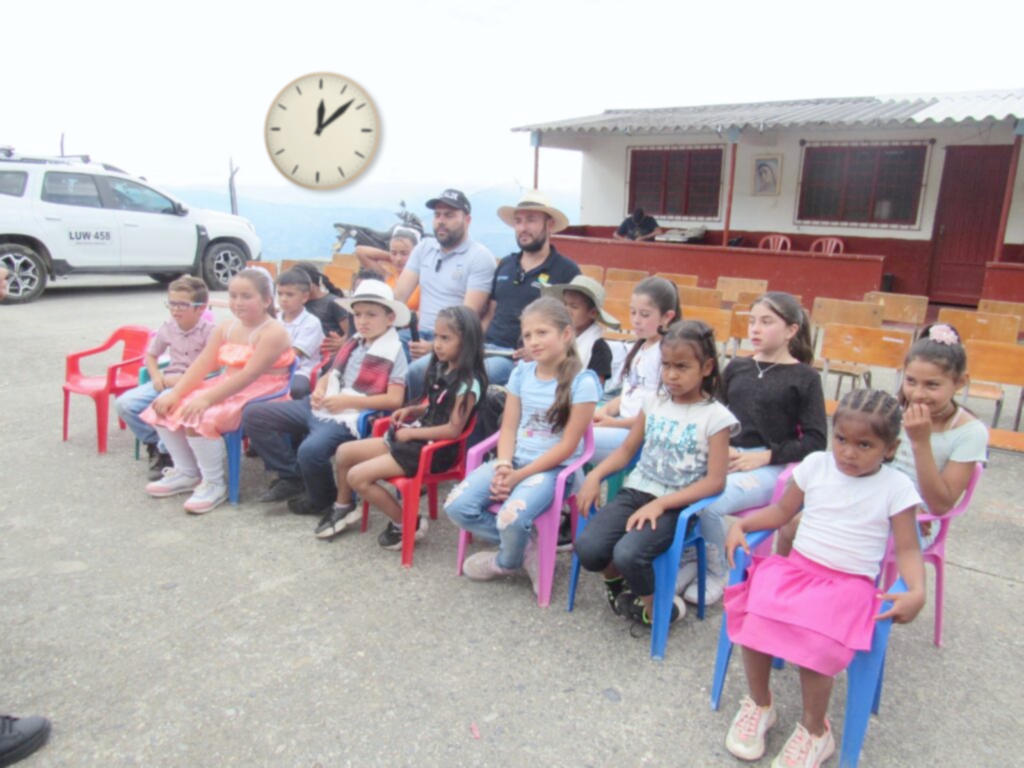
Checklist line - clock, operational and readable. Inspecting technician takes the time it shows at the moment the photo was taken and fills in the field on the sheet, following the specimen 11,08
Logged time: 12,08
